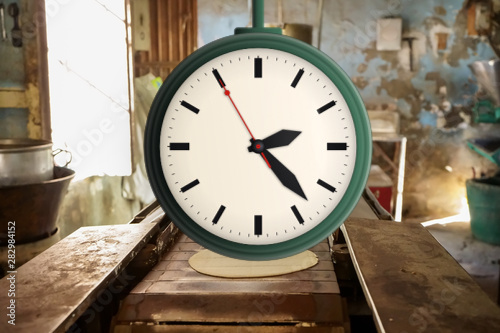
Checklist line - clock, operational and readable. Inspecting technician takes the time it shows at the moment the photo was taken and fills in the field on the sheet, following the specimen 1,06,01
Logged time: 2,22,55
